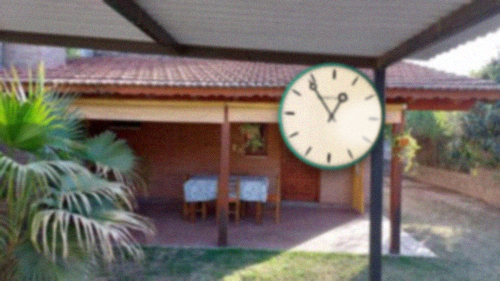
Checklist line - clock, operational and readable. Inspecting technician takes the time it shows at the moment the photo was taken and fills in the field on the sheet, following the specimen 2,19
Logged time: 12,54
